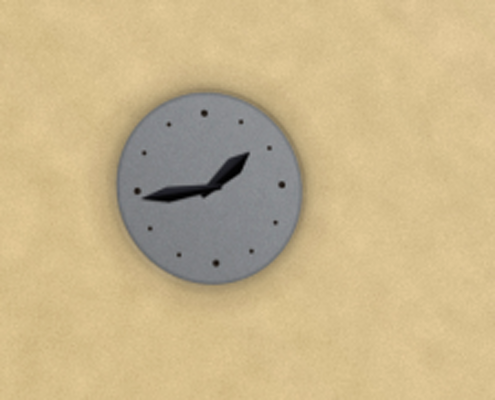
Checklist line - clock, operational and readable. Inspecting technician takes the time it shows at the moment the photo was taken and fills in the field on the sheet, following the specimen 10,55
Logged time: 1,44
